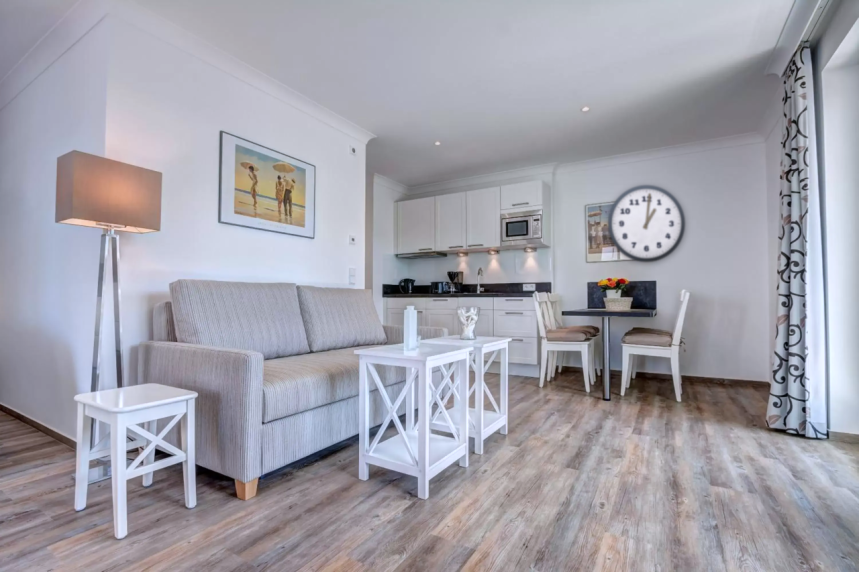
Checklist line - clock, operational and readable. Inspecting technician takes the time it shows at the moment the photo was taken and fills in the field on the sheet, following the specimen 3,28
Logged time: 1,01
